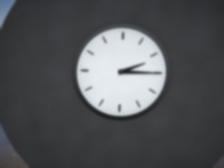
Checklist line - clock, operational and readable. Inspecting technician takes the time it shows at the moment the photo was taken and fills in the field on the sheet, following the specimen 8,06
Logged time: 2,15
